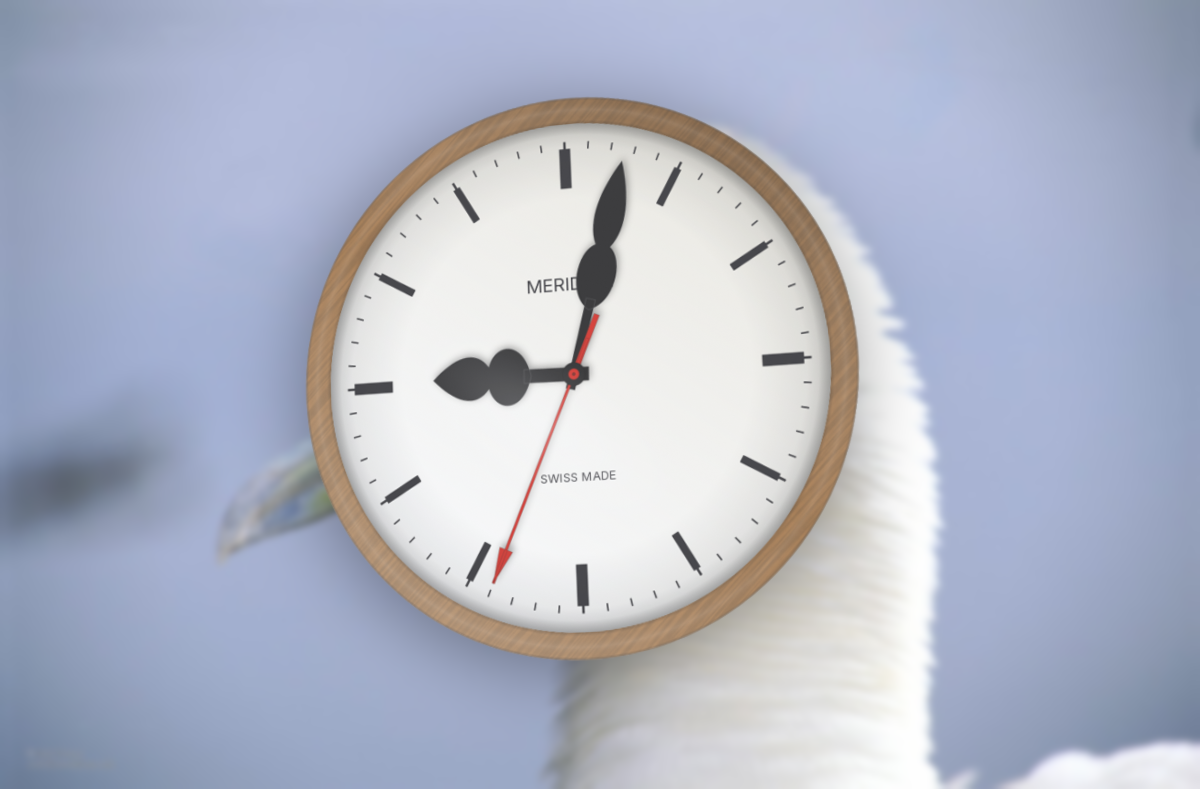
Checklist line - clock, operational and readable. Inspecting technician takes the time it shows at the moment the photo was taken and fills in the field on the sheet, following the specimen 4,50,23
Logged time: 9,02,34
